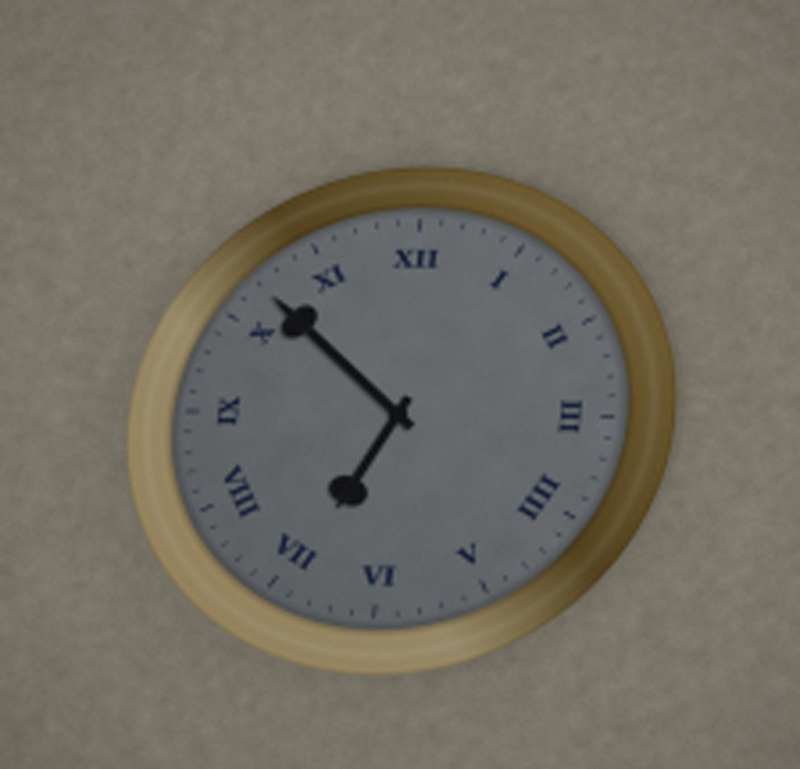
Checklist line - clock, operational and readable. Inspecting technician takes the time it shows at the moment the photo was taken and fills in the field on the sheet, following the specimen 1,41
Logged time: 6,52
